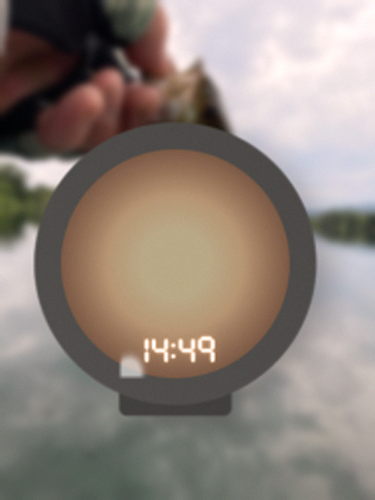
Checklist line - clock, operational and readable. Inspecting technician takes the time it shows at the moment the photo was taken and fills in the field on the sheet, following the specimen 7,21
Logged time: 14,49
